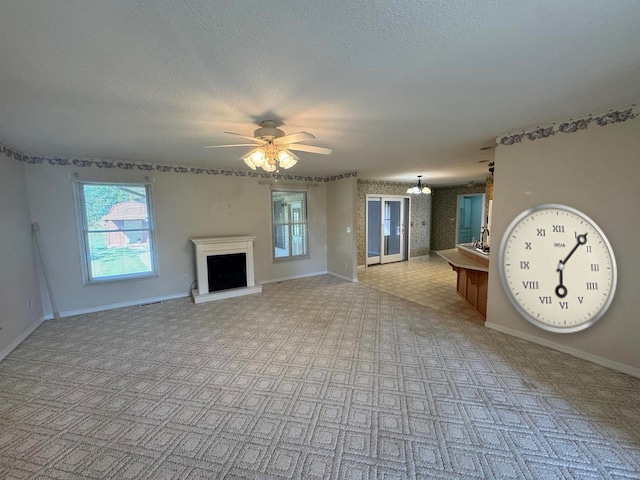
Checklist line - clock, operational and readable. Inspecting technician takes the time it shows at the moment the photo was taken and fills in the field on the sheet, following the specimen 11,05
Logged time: 6,07
